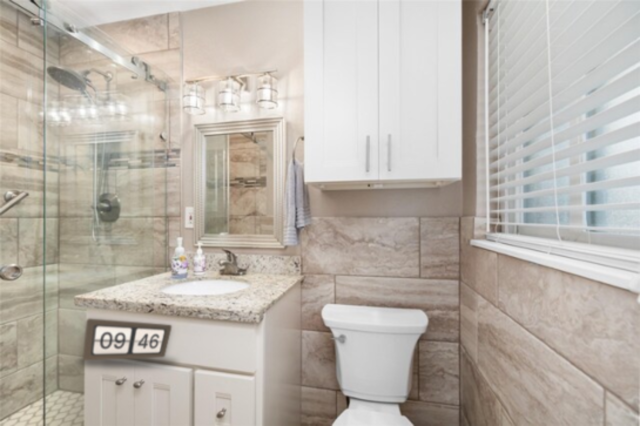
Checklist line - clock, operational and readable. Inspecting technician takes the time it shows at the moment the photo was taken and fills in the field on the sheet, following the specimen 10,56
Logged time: 9,46
